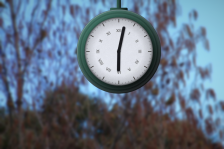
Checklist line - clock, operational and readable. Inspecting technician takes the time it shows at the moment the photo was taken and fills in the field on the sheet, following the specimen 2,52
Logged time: 6,02
